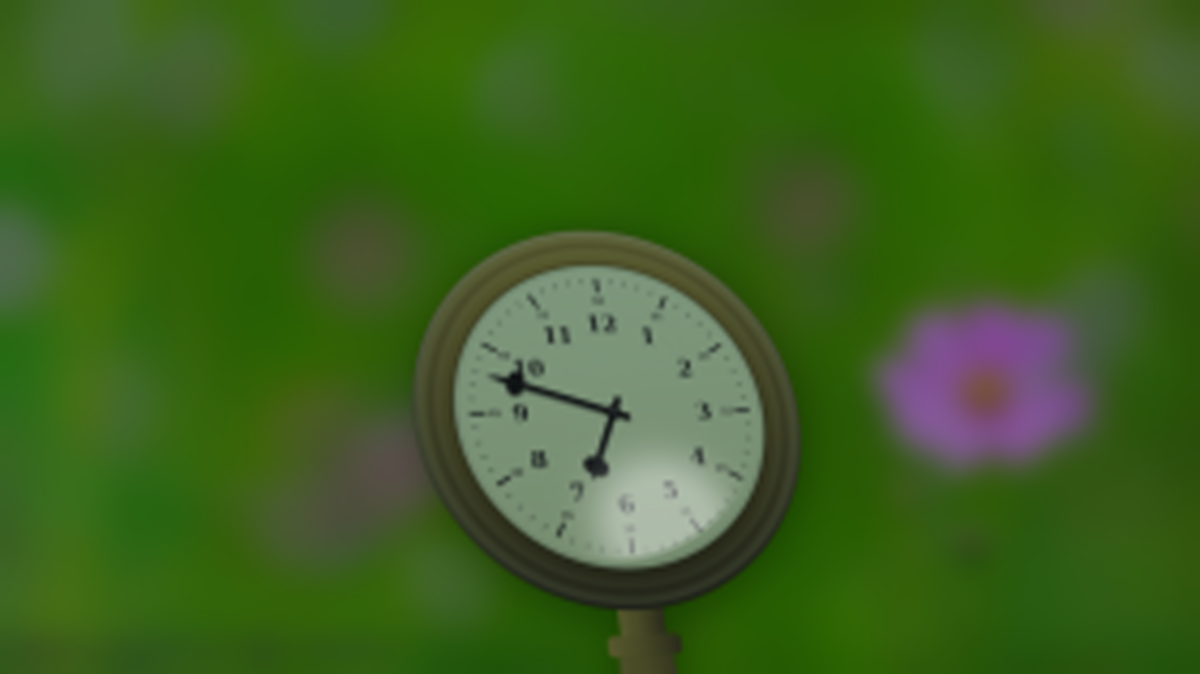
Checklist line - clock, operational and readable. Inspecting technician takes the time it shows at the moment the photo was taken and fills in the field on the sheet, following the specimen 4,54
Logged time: 6,48
